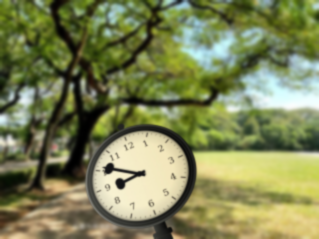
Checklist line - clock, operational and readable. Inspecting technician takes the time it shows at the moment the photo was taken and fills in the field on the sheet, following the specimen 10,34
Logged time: 8,51
